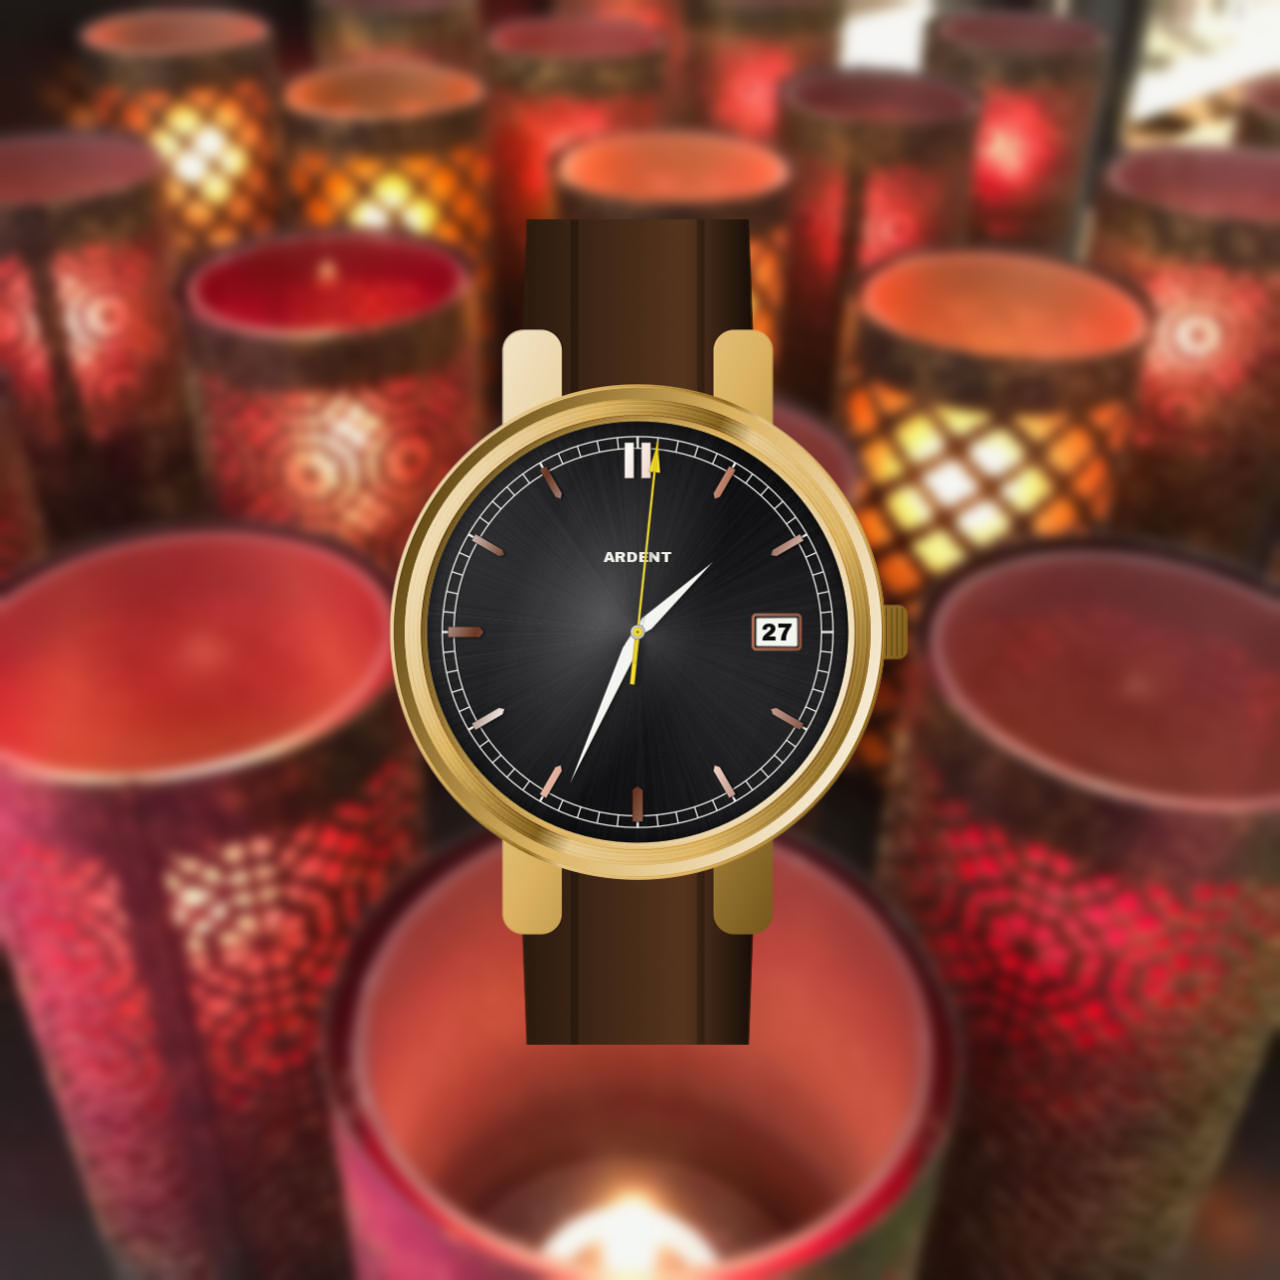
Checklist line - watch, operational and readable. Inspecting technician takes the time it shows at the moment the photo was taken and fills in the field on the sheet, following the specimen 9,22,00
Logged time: 1,34,01
